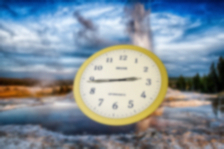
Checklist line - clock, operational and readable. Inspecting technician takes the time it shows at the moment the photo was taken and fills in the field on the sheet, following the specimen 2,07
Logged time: 2,44
